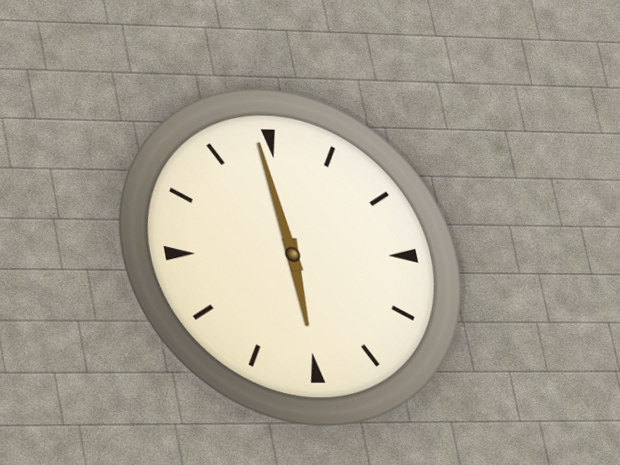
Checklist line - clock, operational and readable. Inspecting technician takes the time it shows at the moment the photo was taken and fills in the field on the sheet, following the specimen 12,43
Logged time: 5,59
